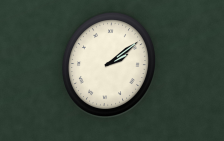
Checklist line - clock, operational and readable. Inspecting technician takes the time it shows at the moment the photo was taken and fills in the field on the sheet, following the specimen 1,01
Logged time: 2,09
